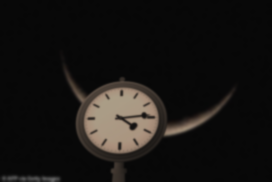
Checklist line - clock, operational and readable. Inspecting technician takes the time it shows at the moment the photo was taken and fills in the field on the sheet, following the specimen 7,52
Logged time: 4,14
